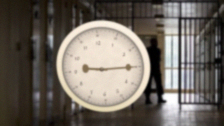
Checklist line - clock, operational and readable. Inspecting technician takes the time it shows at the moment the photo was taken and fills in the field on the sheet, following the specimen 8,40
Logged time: 9,15
